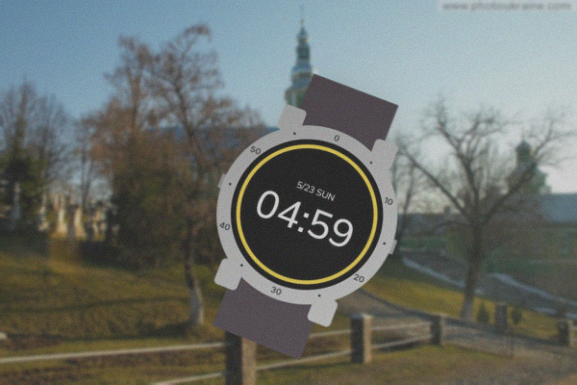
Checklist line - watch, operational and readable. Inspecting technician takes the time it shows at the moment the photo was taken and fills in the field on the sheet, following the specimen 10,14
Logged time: 4,59
